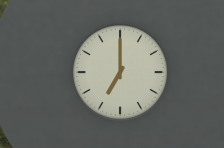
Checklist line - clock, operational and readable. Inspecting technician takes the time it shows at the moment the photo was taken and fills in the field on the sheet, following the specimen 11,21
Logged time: 7,00
